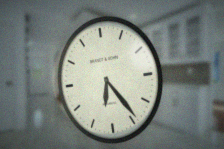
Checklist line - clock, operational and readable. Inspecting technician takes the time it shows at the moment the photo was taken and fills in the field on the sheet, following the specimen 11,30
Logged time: 6,24
